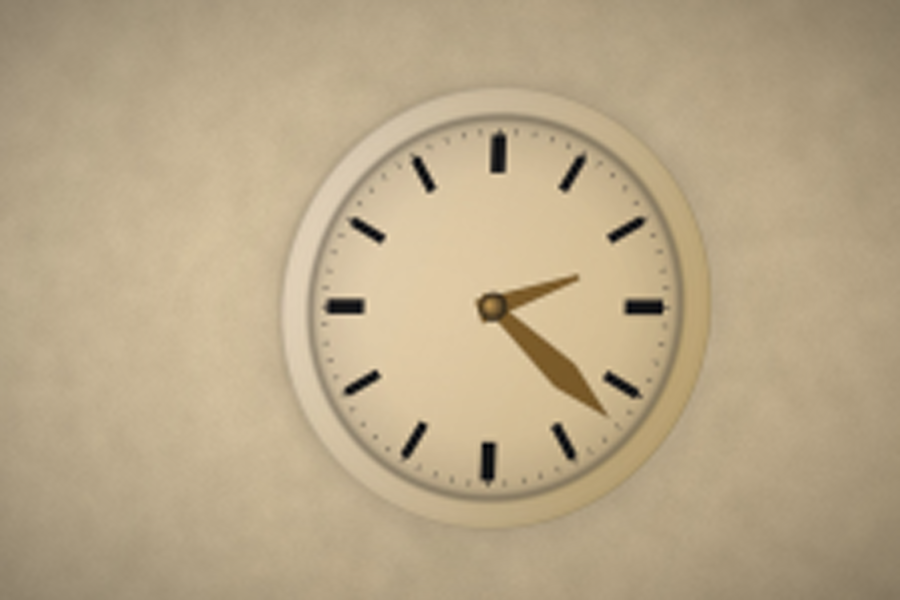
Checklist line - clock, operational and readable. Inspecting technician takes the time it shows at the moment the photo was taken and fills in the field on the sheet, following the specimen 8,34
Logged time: 2,22
